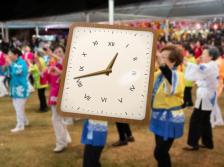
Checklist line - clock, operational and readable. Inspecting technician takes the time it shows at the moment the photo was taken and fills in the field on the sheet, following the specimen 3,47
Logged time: 12,42
